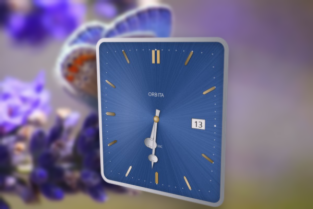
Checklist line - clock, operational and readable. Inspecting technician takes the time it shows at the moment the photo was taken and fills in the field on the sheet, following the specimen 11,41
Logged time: 6,31
